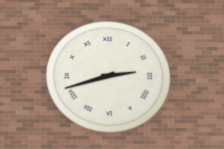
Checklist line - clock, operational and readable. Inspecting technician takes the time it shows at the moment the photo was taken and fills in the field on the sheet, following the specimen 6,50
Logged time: 2,42
